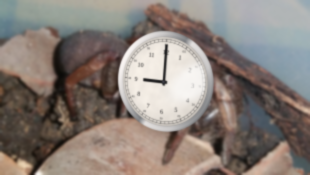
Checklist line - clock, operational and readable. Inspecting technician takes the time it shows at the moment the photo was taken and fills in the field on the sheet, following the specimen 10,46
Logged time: 9,00
